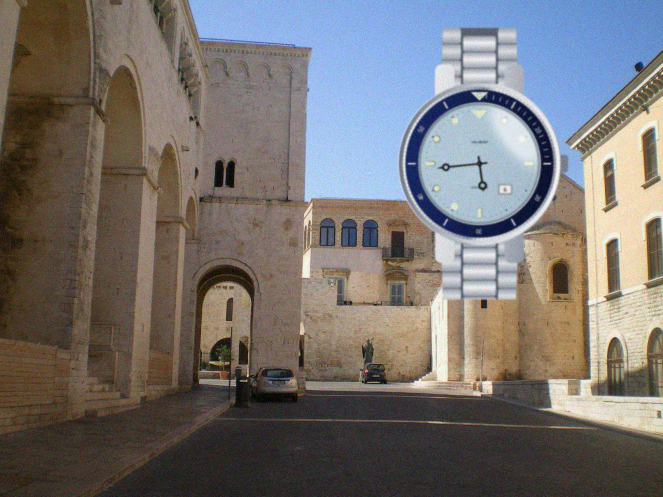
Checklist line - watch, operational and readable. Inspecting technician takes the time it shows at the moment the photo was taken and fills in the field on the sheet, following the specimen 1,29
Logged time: 5,44
